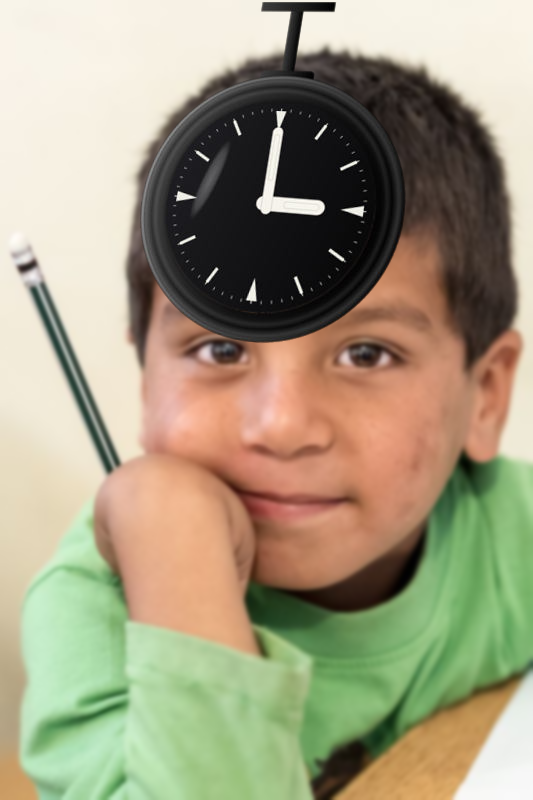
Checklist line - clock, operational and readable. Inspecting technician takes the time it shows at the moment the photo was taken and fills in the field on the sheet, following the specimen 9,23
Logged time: 3,00
